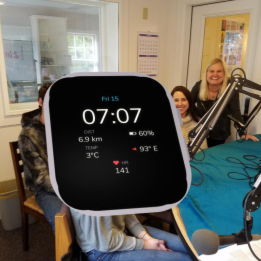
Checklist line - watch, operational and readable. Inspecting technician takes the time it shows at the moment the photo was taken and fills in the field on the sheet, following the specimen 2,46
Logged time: 7,07
